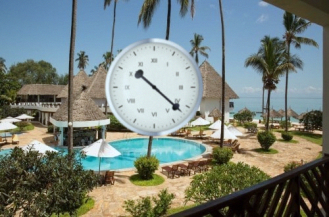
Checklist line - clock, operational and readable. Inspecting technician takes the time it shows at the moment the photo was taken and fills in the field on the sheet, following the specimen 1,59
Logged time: 10,22
